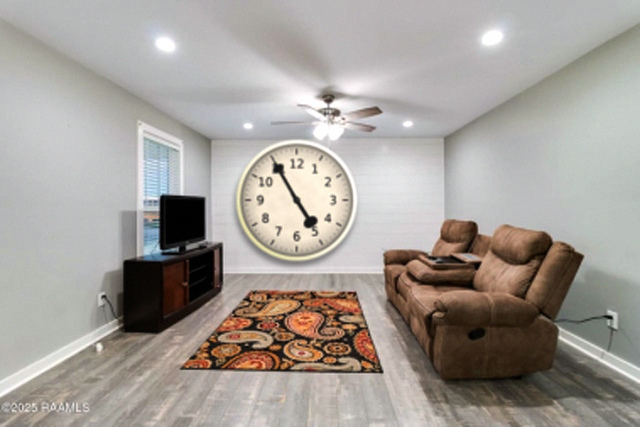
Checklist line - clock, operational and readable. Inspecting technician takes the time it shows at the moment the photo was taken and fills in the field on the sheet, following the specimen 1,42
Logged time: 4,55
